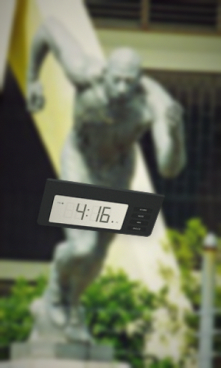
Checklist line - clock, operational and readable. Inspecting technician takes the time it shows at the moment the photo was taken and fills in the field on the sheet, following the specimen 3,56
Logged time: 4,16
